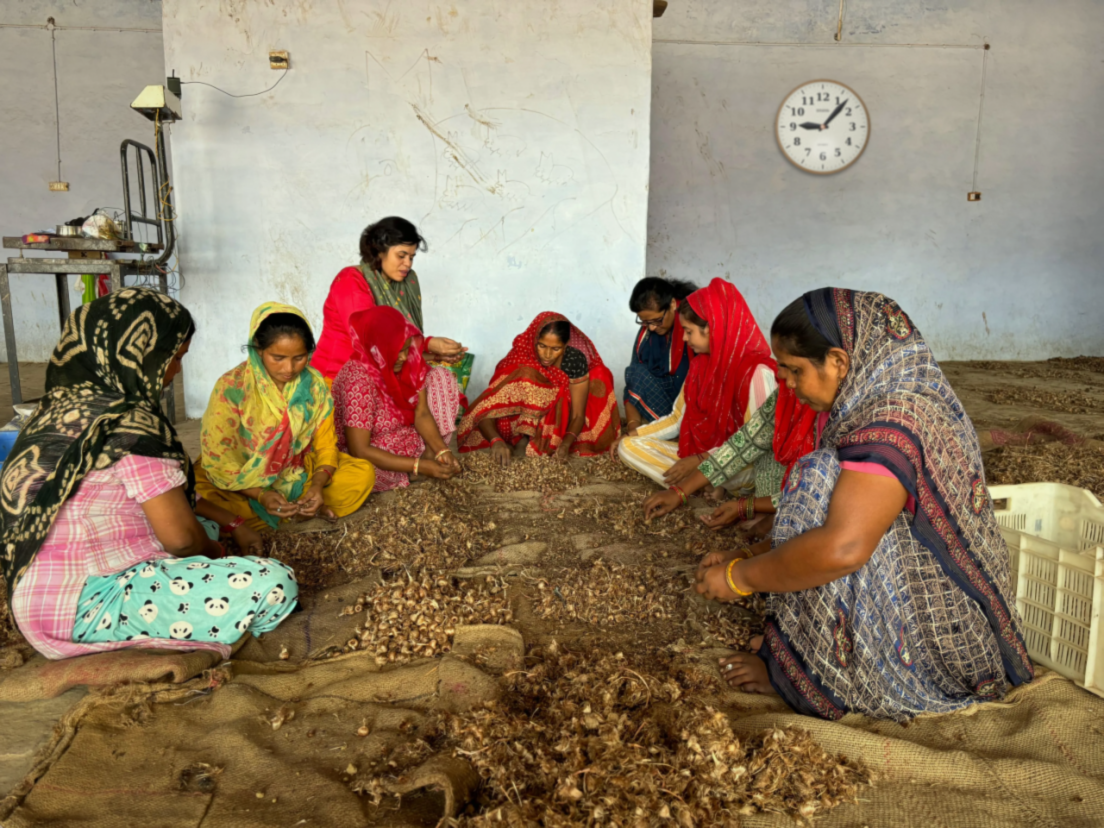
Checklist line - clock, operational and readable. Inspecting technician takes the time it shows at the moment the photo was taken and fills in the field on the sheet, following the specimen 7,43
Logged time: 9,07
